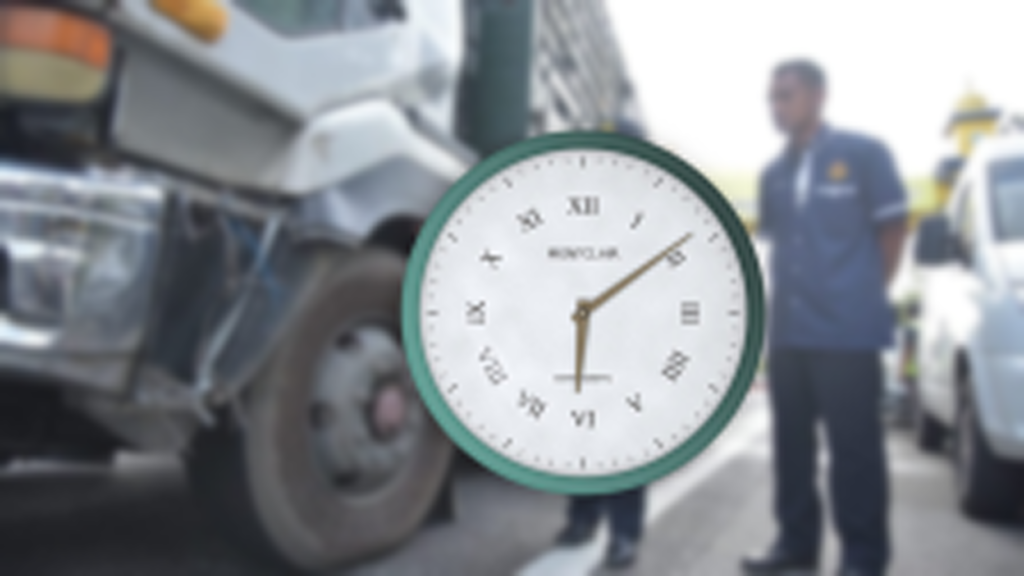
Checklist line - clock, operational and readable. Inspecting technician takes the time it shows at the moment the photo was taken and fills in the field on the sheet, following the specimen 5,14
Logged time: 6,09
